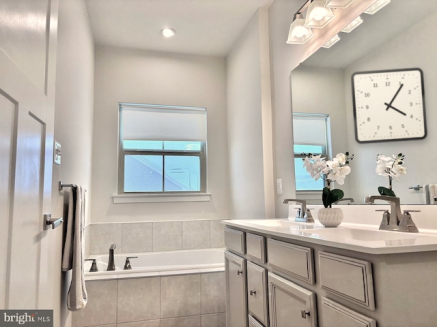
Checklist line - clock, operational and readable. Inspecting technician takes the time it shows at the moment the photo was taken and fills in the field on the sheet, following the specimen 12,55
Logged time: 4,06
